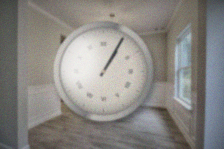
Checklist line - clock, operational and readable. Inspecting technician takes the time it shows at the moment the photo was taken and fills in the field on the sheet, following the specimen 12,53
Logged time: 1,05
